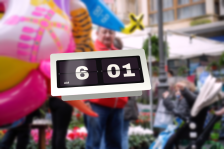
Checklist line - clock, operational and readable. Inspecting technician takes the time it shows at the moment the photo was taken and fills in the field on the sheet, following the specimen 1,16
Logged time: 6,01
